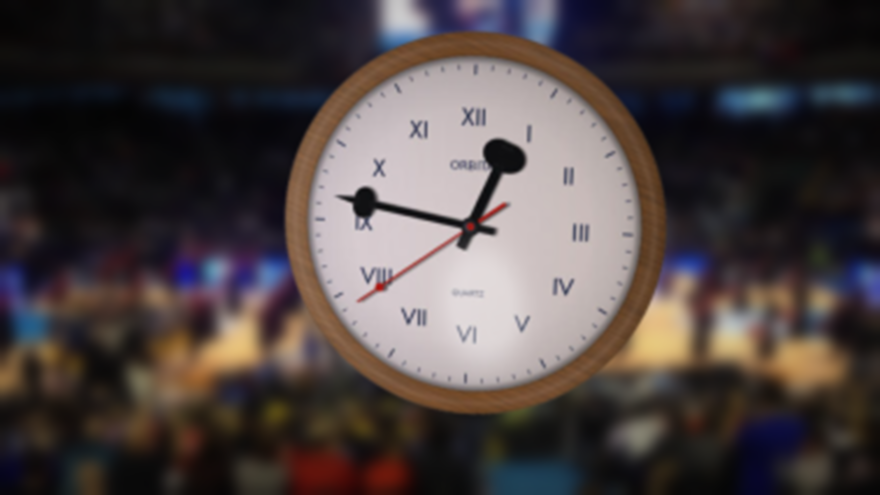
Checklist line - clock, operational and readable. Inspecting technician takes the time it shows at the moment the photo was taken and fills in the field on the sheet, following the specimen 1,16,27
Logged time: 12,46,39
